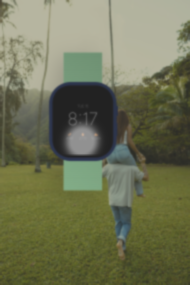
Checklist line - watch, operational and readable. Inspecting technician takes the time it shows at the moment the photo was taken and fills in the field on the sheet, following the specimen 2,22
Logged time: 8,17
